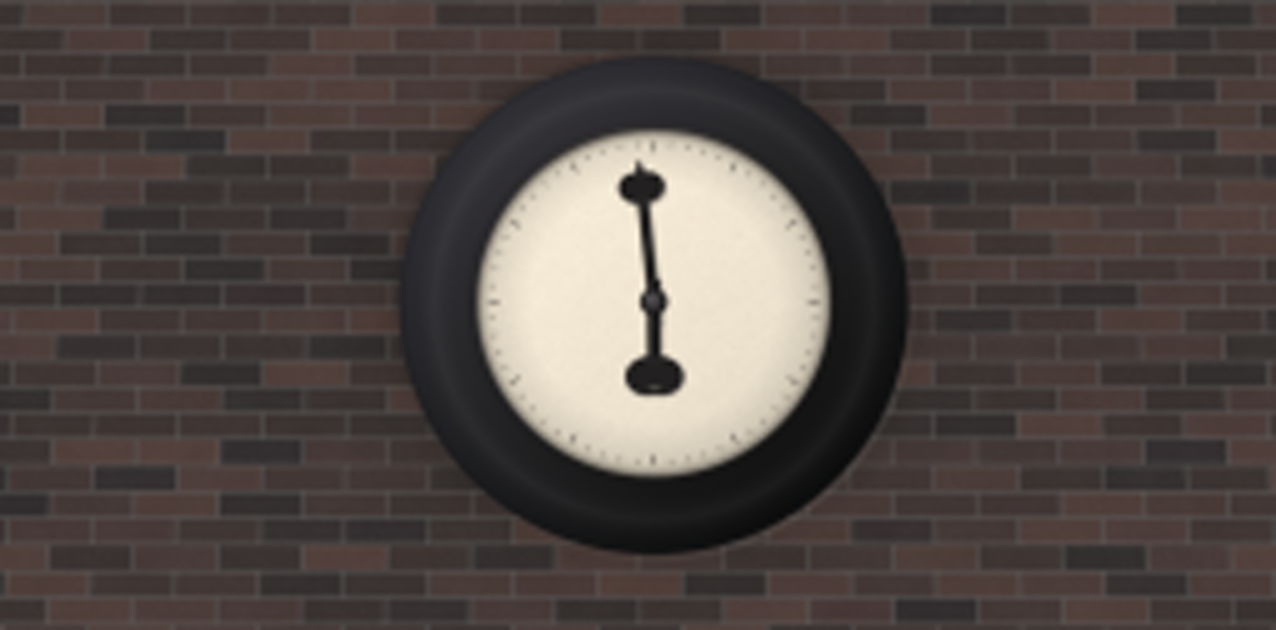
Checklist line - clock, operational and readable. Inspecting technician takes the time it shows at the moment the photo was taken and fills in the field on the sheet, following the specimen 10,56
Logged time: 5,59
